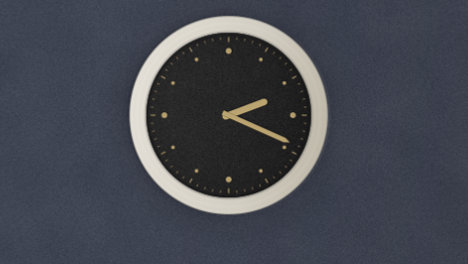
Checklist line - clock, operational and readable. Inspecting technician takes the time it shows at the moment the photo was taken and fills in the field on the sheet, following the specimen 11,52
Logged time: 2,19
